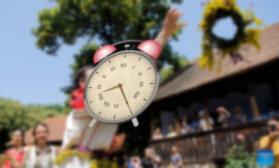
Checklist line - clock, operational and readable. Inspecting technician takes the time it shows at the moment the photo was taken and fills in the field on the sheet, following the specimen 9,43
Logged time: 8,25
